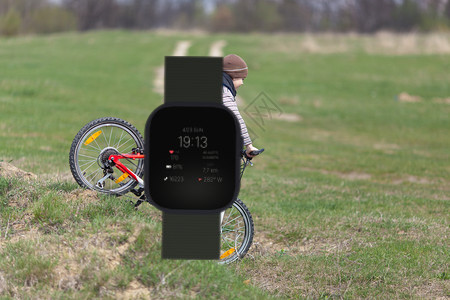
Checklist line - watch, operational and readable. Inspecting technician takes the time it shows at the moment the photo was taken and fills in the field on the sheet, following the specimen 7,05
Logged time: 19,13
